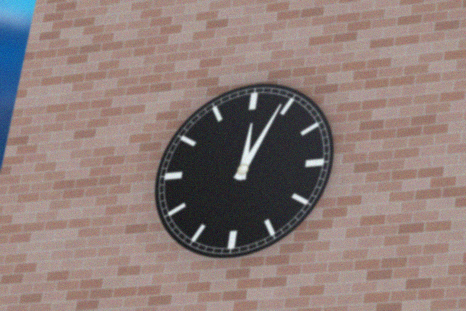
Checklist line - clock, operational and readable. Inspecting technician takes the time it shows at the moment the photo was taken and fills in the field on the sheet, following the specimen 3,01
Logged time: 12,04
